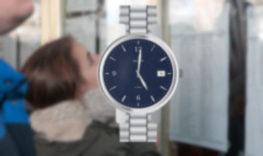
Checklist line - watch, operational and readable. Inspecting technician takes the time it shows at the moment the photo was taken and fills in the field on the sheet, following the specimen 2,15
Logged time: 5,01
